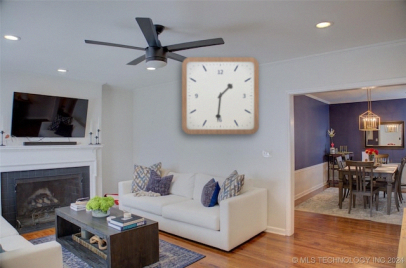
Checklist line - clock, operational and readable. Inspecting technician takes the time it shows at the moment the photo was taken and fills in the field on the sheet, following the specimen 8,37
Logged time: 1,31
